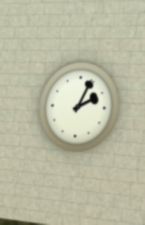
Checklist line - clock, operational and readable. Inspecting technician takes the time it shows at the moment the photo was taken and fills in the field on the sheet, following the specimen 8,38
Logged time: 2,04
